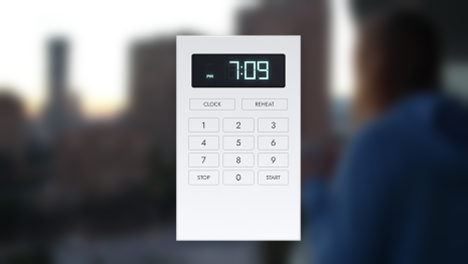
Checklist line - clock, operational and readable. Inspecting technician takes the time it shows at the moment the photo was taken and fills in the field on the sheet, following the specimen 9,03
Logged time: 7,09
